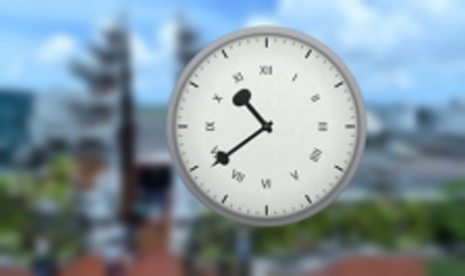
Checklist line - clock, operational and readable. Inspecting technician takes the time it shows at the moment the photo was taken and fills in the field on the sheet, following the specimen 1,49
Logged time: 10,39
